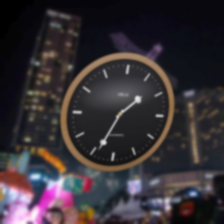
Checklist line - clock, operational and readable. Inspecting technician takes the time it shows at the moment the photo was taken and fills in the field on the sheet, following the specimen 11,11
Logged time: 1,34
